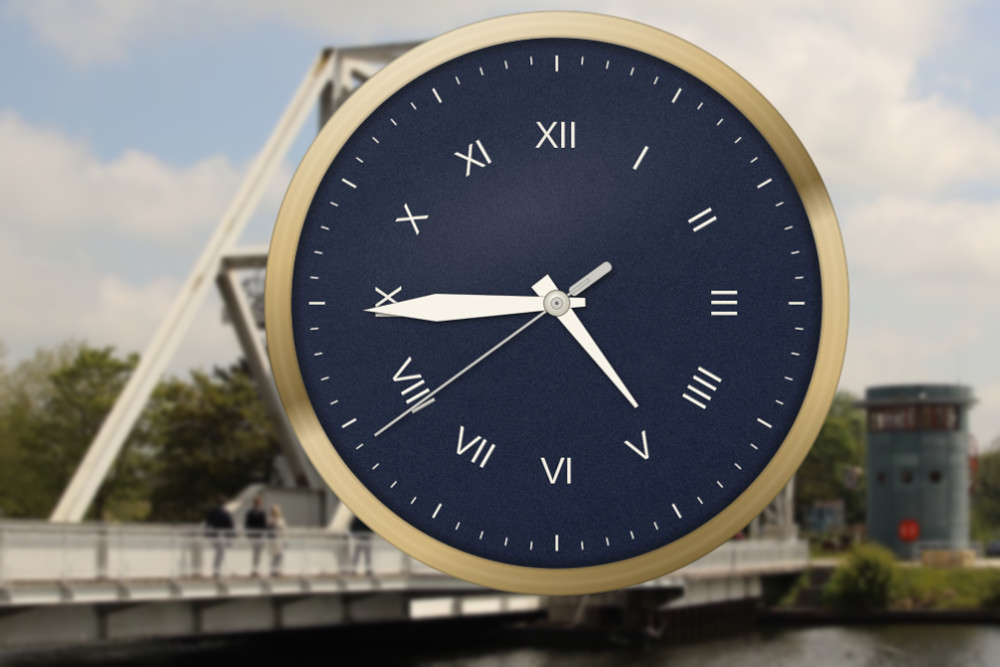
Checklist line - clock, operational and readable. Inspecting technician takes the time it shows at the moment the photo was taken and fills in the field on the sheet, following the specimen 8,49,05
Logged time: 4,44,39
